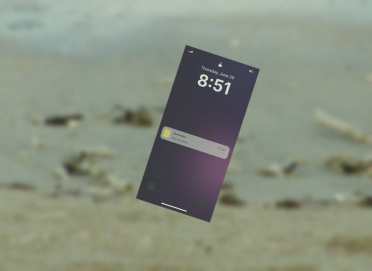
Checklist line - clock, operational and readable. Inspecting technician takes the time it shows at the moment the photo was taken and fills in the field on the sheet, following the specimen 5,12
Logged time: 8,51
